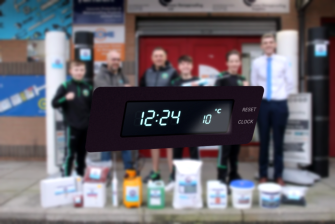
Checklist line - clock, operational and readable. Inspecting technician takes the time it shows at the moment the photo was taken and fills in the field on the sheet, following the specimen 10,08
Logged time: 12,24
